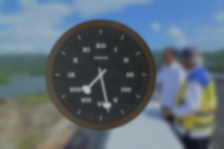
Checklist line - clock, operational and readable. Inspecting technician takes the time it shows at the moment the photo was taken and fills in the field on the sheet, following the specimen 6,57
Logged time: 7,28
